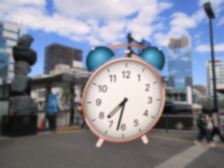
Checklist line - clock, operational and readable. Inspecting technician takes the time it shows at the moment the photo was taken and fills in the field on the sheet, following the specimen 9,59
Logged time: 7,32
